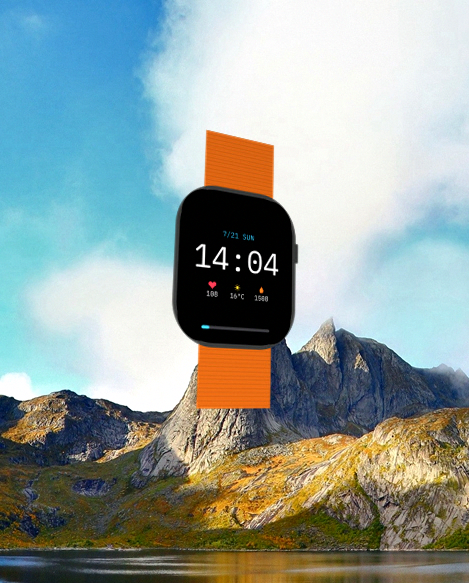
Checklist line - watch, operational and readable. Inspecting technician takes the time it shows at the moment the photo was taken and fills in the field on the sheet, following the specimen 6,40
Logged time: 14,04
